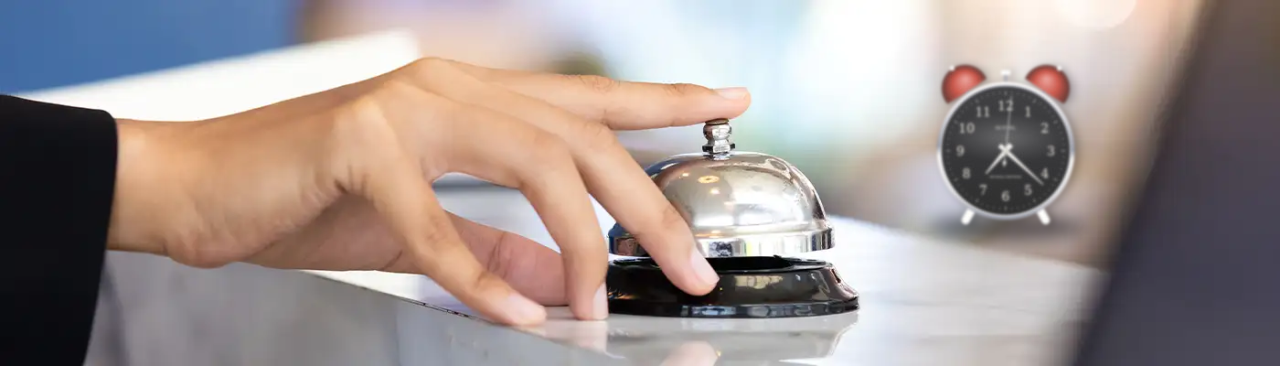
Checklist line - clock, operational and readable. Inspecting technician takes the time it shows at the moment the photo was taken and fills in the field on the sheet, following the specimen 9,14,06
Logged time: 7,22,01
